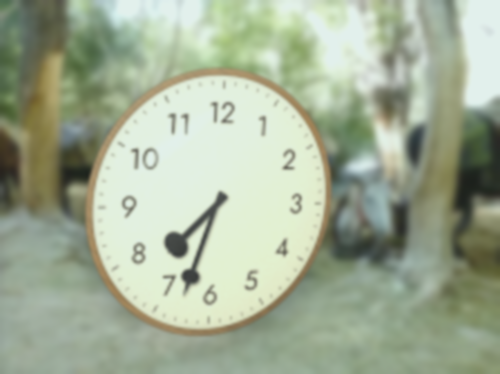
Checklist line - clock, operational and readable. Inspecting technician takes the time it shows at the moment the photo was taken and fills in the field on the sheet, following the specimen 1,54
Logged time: 7,33
